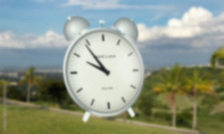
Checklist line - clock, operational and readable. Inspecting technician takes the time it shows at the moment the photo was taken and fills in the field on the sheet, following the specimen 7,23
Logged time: 9,54
